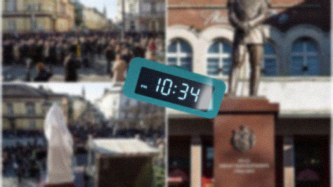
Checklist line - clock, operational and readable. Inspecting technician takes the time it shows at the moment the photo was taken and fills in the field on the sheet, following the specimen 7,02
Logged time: 10,34
